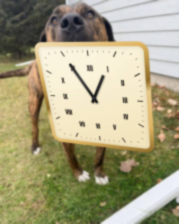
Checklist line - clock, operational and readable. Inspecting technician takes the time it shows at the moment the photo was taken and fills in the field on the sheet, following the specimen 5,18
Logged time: 12,55
